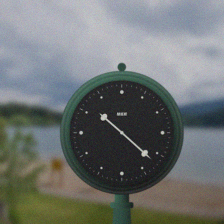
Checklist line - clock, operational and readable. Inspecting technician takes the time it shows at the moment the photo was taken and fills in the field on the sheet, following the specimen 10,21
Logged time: 10,22
